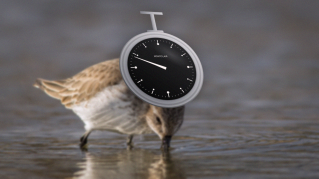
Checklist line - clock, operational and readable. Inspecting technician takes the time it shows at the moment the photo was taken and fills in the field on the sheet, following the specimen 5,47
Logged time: 9,49
